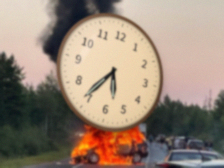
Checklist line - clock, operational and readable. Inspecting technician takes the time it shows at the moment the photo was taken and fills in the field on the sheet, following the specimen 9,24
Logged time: 5,36
